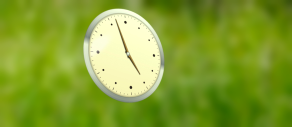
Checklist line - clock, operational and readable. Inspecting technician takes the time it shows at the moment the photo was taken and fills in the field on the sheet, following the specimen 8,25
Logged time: 4,57
